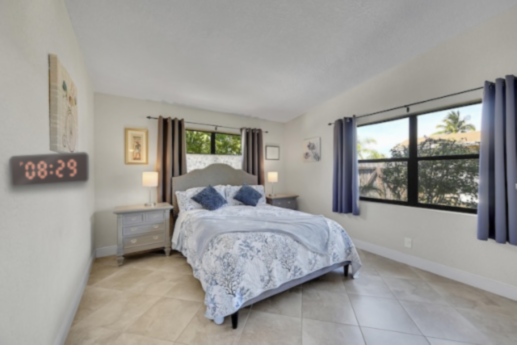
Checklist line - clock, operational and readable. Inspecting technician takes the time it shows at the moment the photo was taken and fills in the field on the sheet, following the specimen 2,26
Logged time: 8,29
